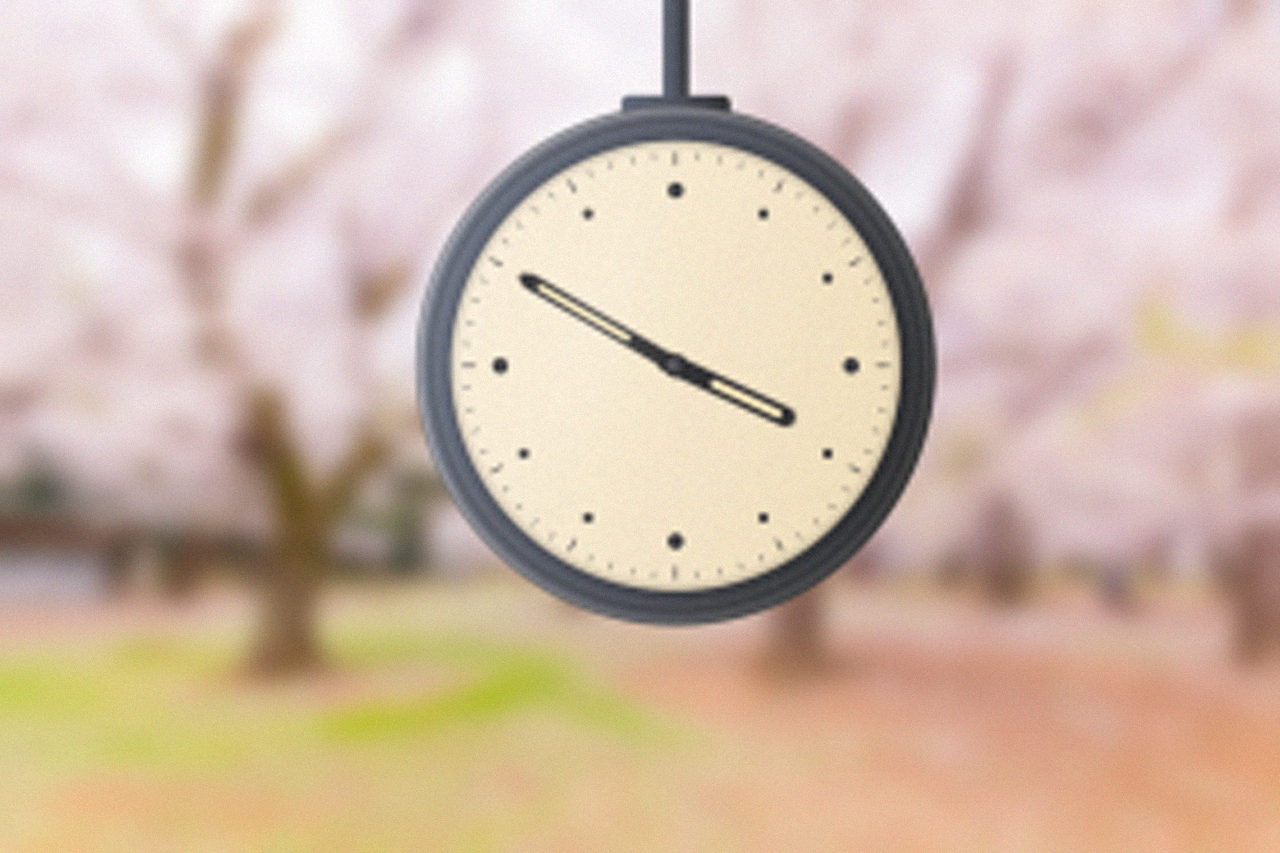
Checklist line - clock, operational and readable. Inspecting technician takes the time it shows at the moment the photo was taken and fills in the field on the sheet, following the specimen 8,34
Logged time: 3,50
